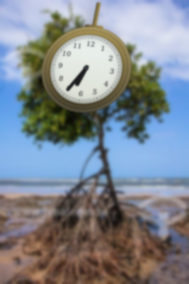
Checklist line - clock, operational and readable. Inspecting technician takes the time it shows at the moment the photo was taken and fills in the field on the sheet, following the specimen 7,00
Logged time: 6,35
